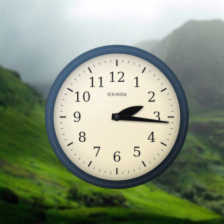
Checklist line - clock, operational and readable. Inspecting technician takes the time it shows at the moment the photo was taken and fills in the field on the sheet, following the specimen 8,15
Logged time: 2,16
